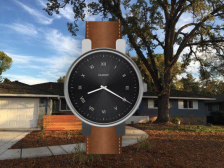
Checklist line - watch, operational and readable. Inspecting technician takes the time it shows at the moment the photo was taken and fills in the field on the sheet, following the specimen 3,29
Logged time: 8,20
